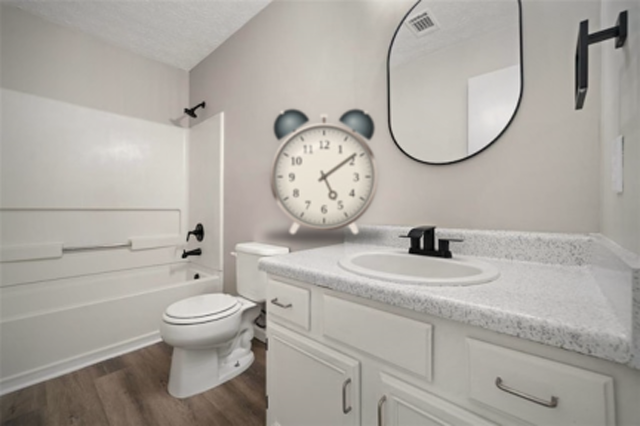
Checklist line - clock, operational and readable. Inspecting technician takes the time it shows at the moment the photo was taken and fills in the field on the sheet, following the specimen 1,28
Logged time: 5,09
